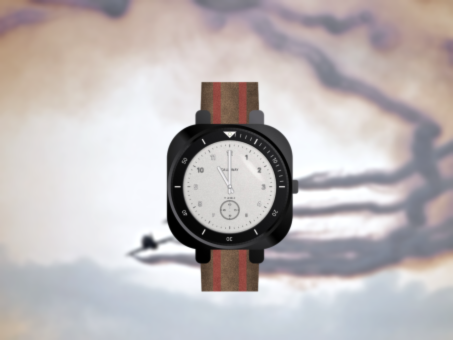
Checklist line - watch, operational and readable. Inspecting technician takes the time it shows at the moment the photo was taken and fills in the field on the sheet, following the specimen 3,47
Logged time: 11,00
